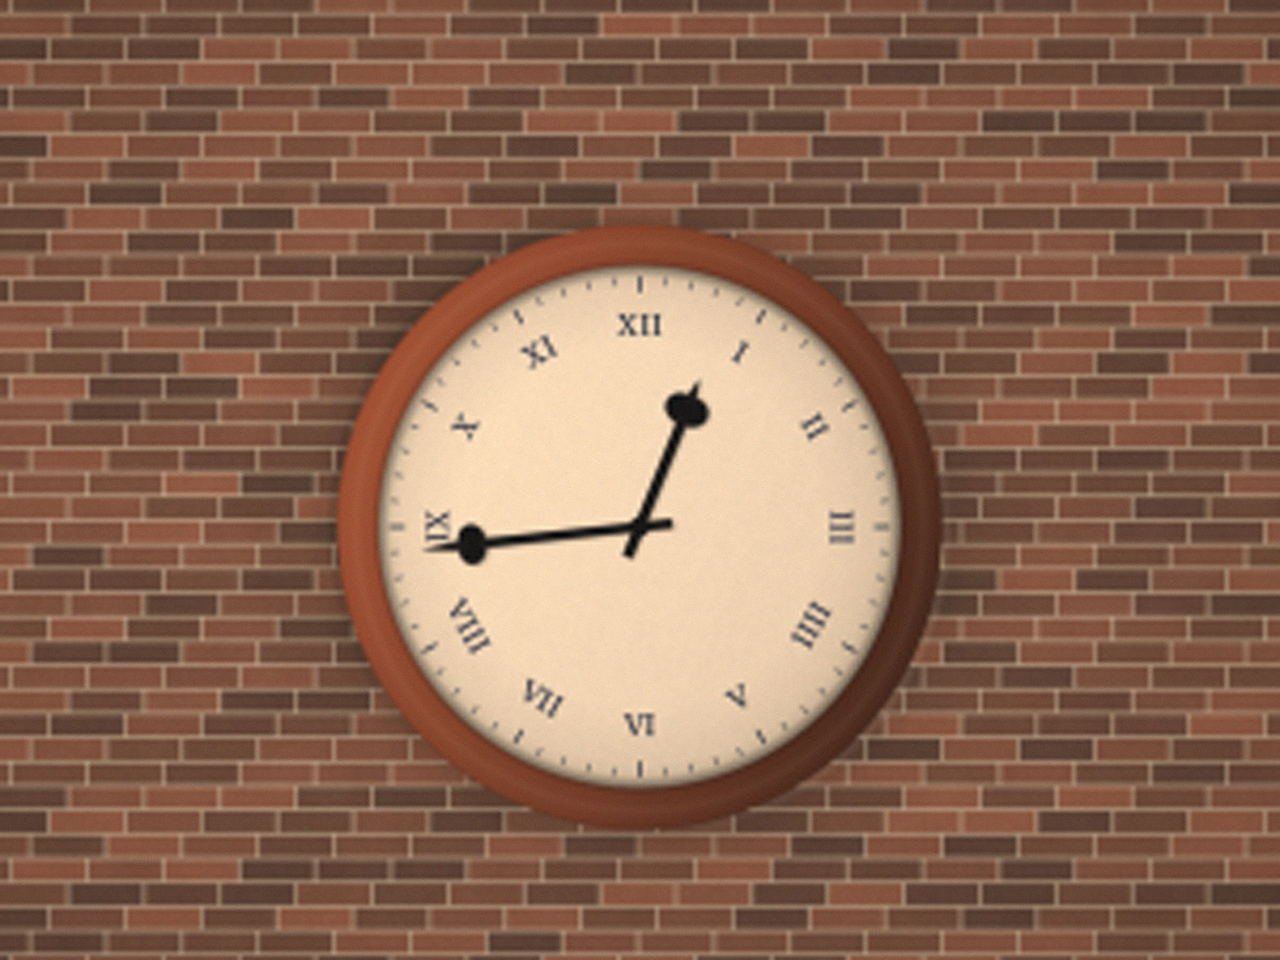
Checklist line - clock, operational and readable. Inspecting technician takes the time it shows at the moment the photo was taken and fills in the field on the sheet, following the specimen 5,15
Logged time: 12,44
